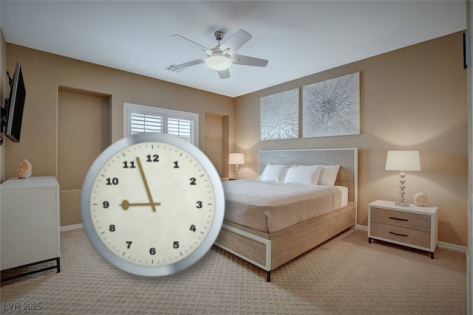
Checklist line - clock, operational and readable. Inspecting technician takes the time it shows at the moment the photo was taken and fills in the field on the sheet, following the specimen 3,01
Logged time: 8,57
